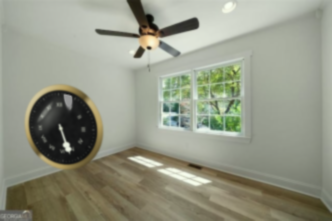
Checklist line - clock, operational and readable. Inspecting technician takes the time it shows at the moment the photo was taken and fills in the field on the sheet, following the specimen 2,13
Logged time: 5,27
